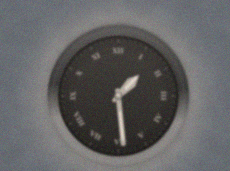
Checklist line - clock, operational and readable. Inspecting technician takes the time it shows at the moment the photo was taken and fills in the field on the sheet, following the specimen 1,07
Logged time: 1,29
